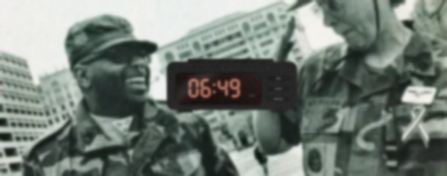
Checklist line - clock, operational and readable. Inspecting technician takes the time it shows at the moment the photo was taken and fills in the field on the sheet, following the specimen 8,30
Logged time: 6,49
